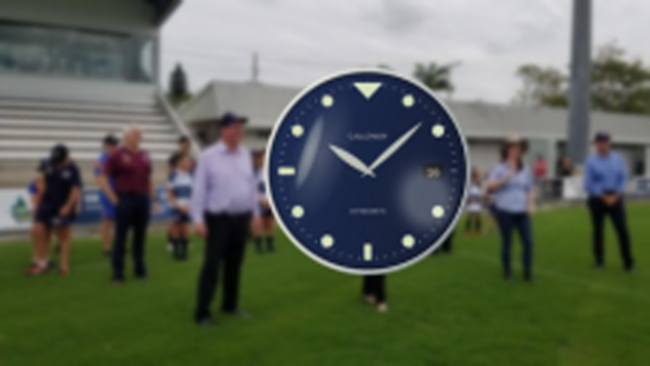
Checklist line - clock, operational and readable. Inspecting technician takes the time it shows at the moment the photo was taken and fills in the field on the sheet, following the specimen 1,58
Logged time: 10,08
